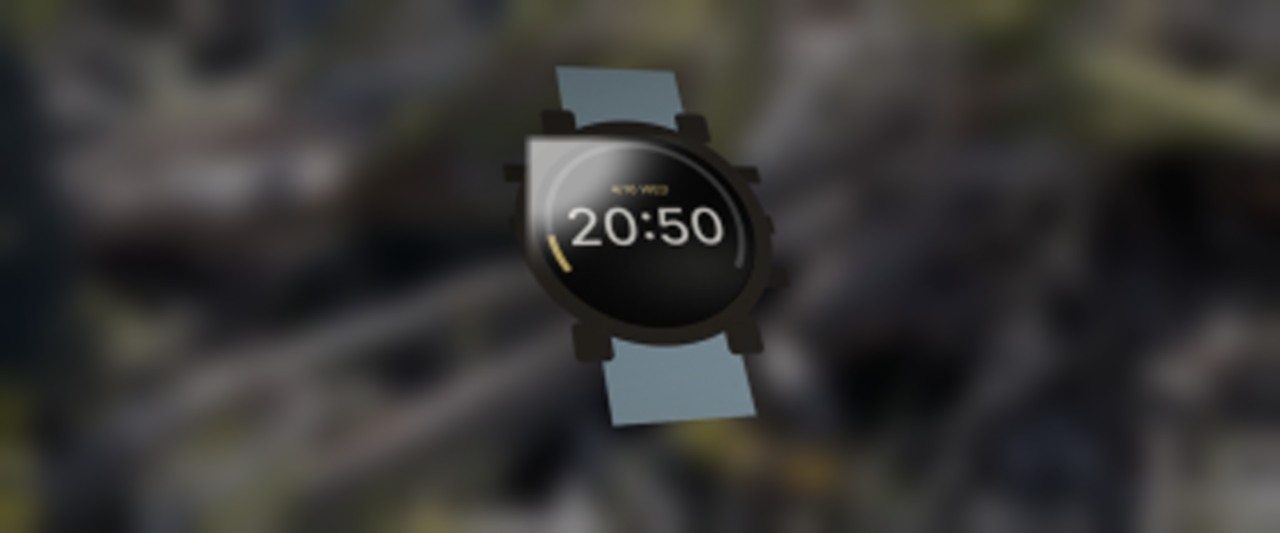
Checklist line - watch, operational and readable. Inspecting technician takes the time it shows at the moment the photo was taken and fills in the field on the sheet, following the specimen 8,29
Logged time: 20,50
